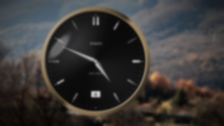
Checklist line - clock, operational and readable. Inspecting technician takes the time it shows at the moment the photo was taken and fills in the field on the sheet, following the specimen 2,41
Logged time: 4,49
